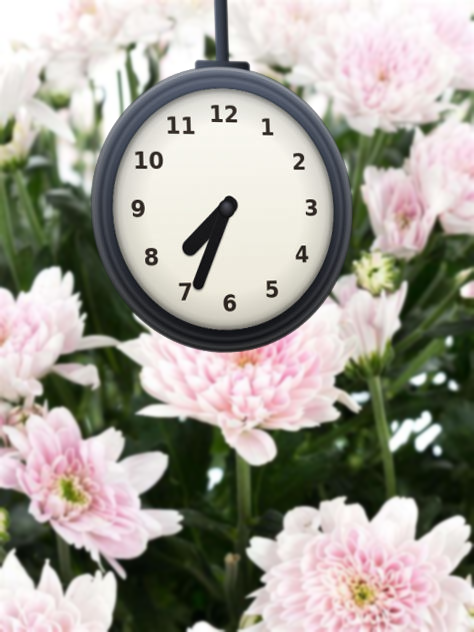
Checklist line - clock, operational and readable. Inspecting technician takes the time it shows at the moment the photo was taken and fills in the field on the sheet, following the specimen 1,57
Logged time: 7,34
